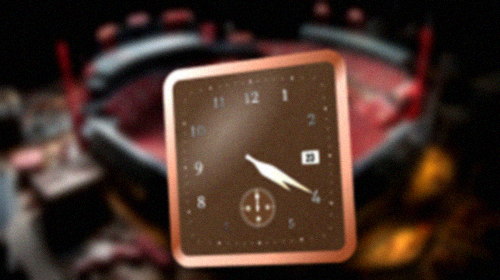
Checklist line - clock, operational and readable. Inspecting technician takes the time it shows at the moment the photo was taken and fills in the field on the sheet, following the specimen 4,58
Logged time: 4,20
